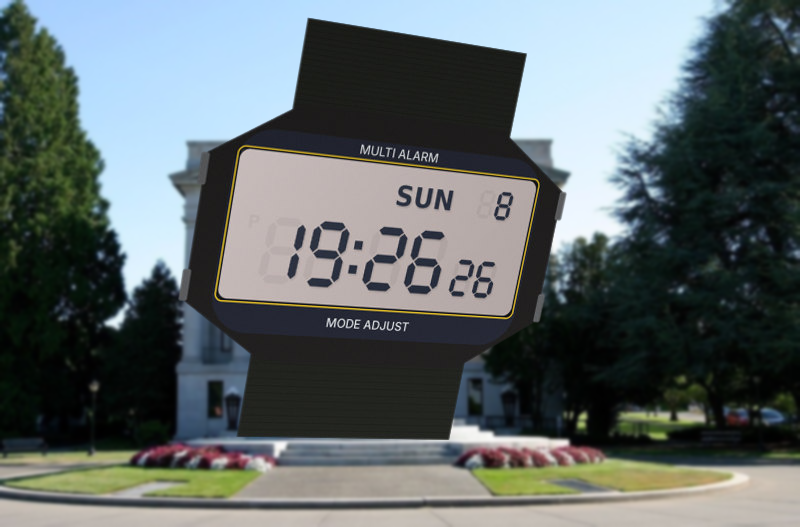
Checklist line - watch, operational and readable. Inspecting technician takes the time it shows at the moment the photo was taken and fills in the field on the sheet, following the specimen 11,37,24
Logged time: 19,26,26
